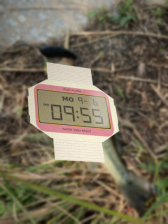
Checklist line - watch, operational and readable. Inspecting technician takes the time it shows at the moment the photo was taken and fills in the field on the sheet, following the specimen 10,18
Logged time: 9,55
